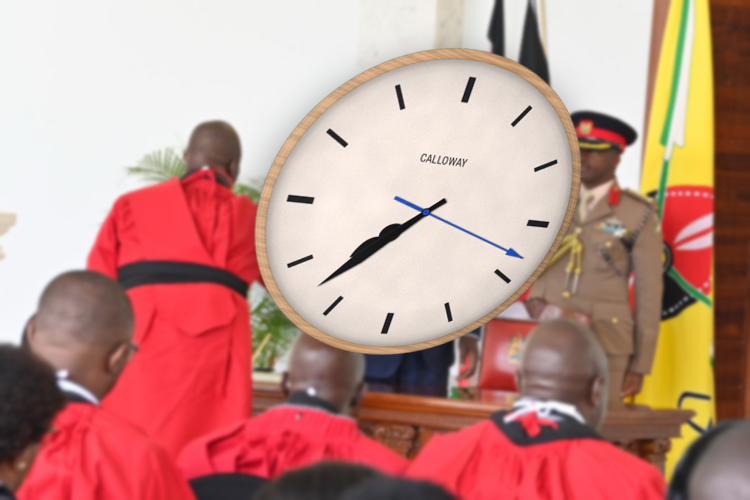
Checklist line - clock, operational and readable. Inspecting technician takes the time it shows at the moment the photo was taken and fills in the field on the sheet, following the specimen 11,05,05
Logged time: 7,37,18
